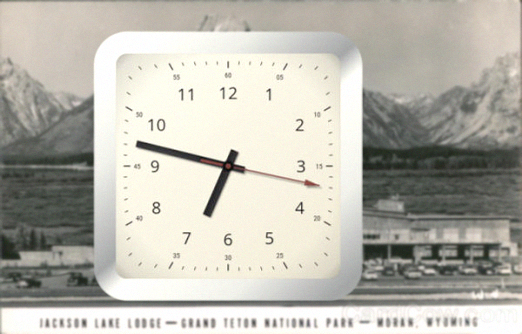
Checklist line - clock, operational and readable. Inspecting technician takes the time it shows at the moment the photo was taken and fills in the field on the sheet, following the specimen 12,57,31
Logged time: 6,47,17
